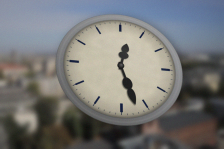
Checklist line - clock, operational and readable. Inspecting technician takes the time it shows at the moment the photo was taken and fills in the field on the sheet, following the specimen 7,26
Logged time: 12,27
